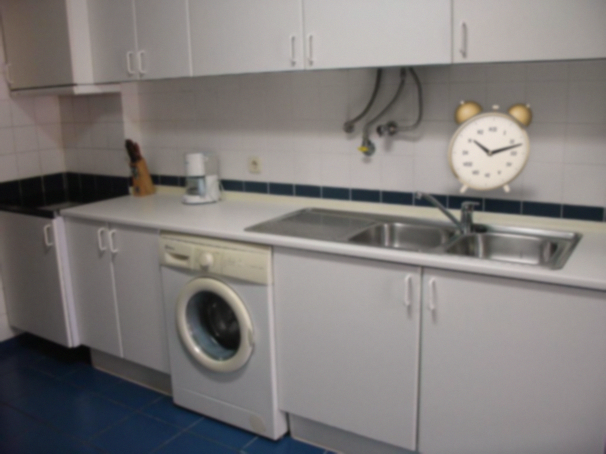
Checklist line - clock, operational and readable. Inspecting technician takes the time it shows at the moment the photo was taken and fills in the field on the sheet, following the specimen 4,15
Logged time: 10,12
